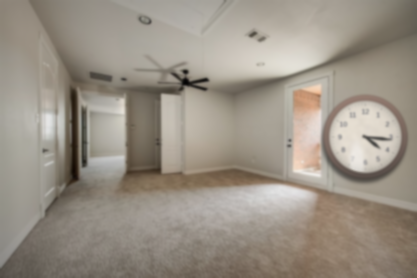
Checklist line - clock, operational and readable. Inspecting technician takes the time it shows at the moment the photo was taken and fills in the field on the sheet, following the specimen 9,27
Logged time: 4,16
